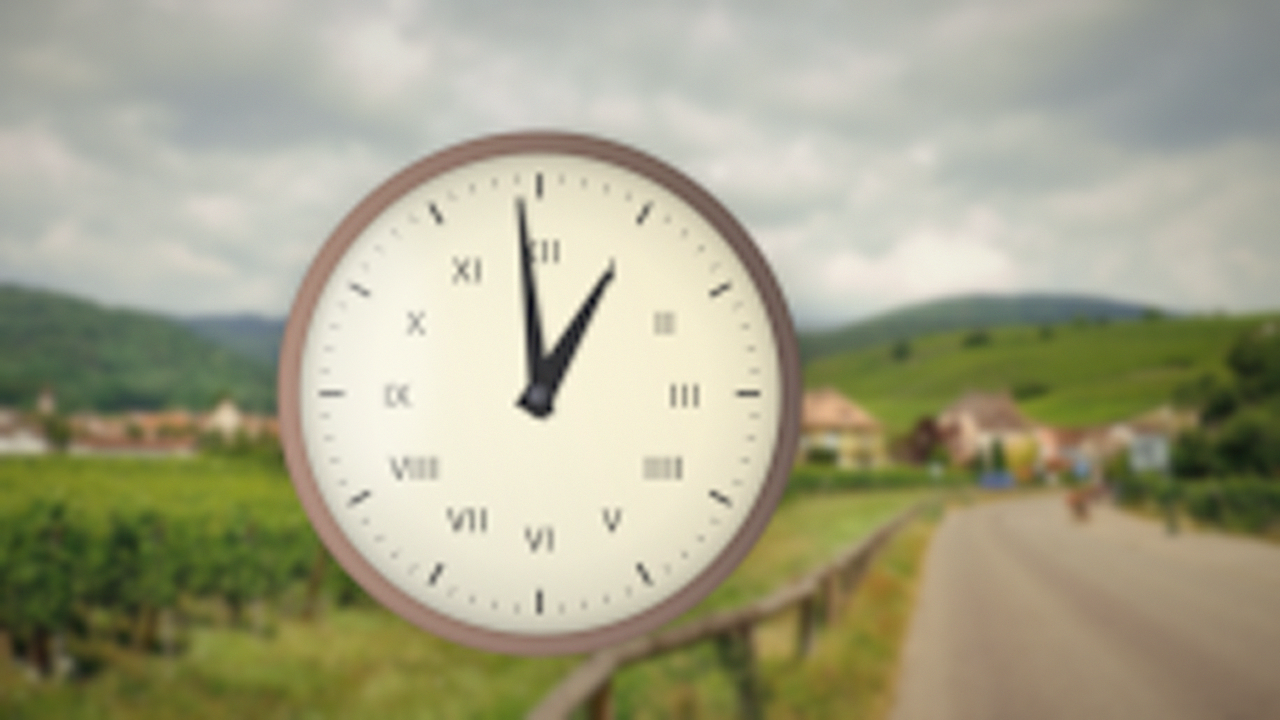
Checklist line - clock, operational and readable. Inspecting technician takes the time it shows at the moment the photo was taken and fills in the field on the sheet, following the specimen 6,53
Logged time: 12,59
